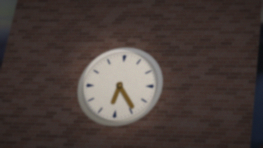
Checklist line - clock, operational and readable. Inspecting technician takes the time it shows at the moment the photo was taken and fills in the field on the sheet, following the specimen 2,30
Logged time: 6,24
